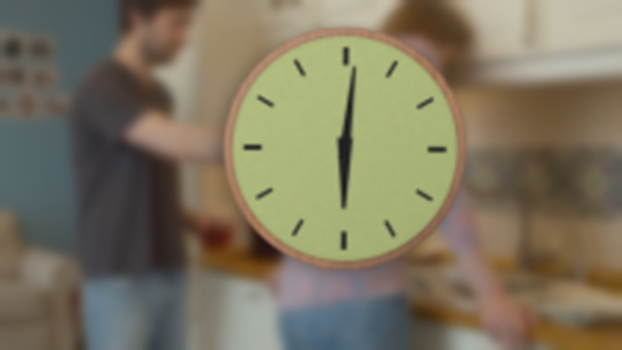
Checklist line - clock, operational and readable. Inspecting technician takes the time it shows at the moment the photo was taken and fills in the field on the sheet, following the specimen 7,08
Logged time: 6,01
